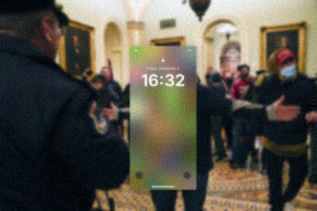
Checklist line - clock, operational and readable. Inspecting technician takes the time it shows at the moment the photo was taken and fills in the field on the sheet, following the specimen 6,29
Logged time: 16,32
